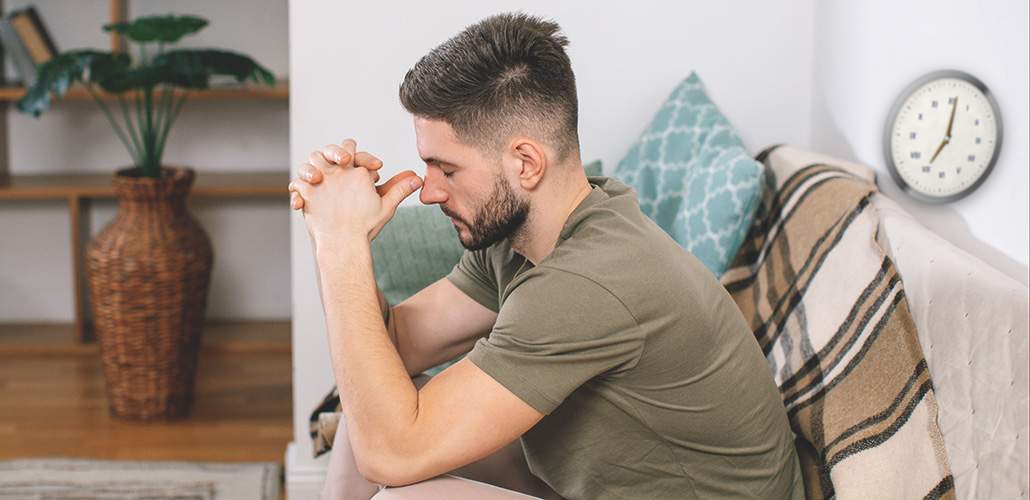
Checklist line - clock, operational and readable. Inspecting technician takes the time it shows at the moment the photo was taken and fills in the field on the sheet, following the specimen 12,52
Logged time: 7,01
